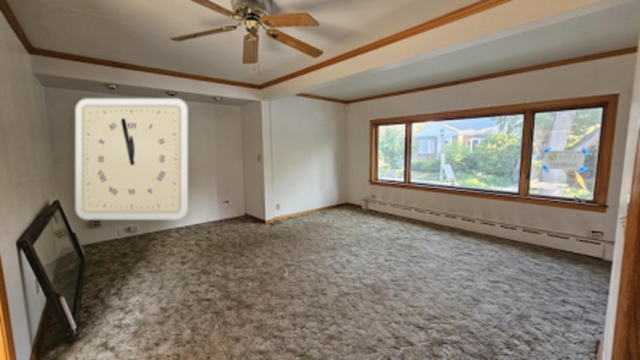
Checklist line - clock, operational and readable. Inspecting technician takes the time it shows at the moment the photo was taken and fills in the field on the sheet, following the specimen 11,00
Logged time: 11,58
